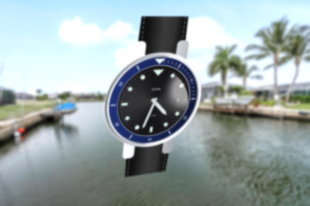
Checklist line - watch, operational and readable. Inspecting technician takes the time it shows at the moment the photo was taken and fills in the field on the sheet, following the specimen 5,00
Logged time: 4,33
